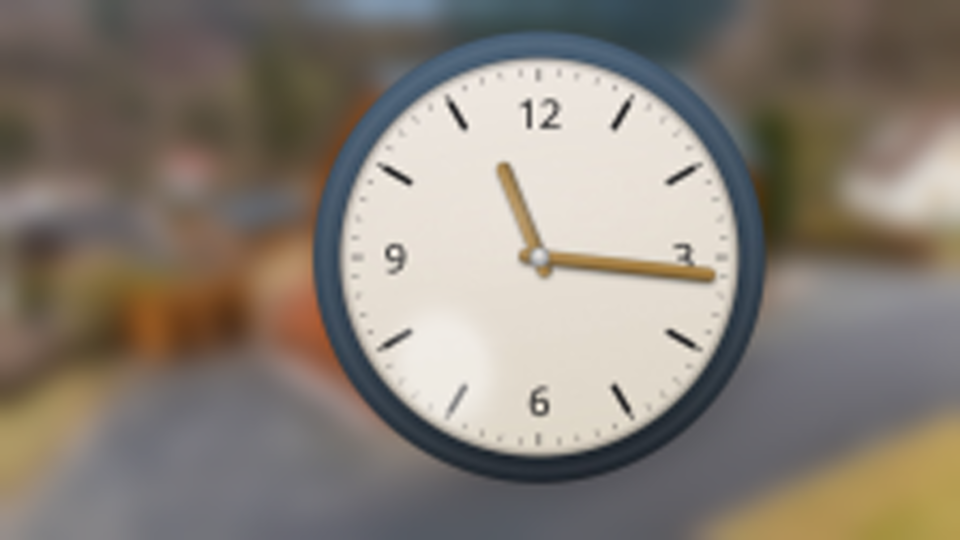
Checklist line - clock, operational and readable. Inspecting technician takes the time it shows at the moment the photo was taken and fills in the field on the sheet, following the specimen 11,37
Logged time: 11,16
